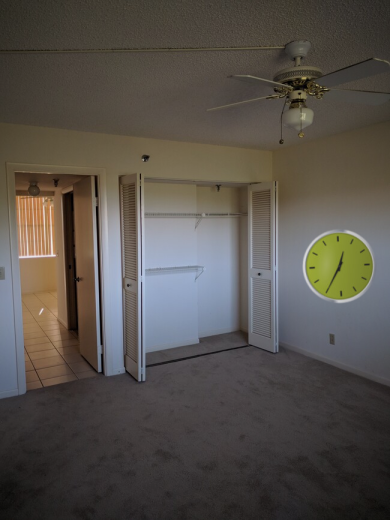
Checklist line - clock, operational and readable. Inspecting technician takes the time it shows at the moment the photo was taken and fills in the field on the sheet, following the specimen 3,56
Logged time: 12,35
